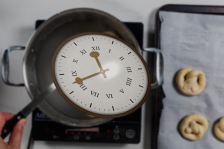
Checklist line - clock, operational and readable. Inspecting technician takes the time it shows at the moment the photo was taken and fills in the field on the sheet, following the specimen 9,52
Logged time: 11,42
